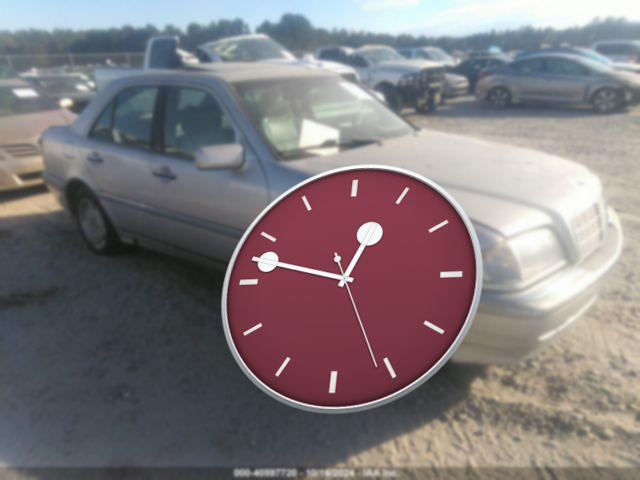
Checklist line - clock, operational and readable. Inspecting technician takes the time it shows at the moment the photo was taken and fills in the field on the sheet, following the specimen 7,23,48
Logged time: 12,47,26
